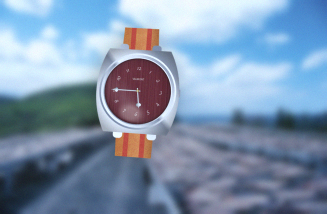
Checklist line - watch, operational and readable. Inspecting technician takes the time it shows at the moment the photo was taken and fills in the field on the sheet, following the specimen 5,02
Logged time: 5,45
